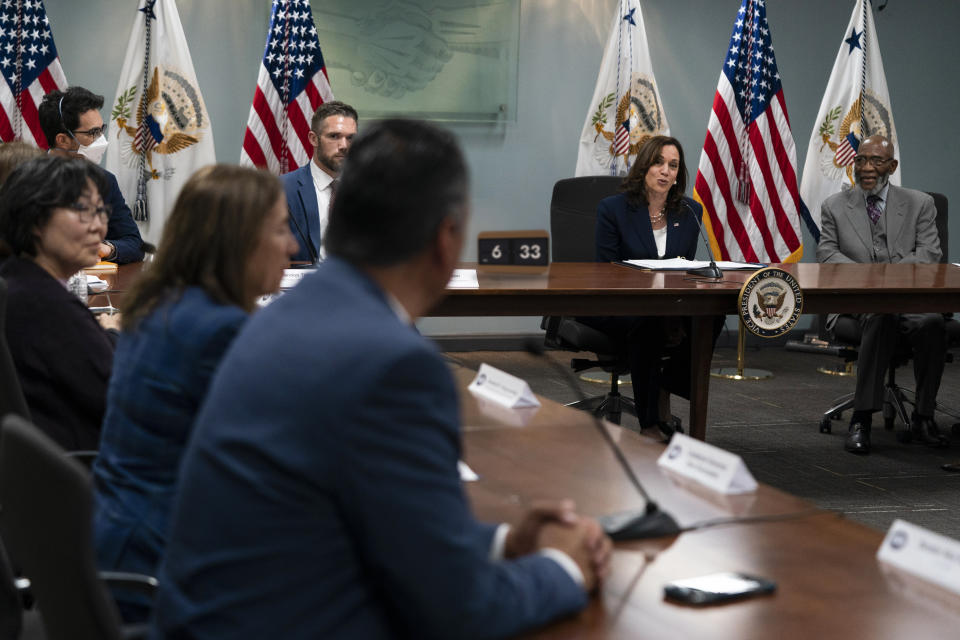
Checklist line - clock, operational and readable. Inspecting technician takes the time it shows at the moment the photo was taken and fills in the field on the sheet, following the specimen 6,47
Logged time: 6,33
